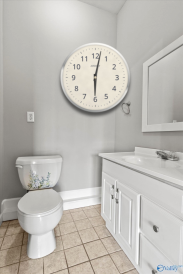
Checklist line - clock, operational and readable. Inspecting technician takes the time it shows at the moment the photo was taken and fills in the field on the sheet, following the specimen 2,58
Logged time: 6,02
